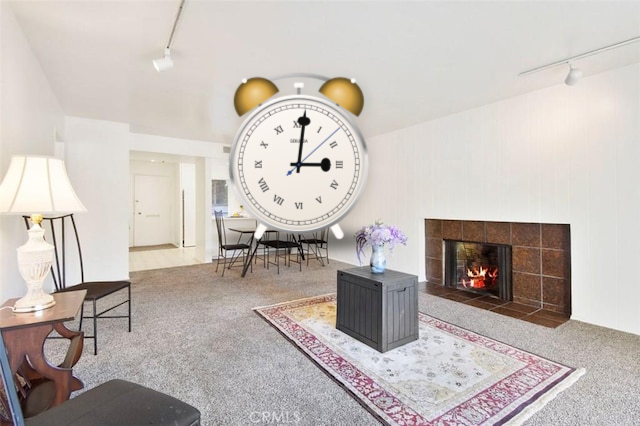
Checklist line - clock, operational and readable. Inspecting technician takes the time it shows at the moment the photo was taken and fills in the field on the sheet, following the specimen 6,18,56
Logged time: 3,01,08
